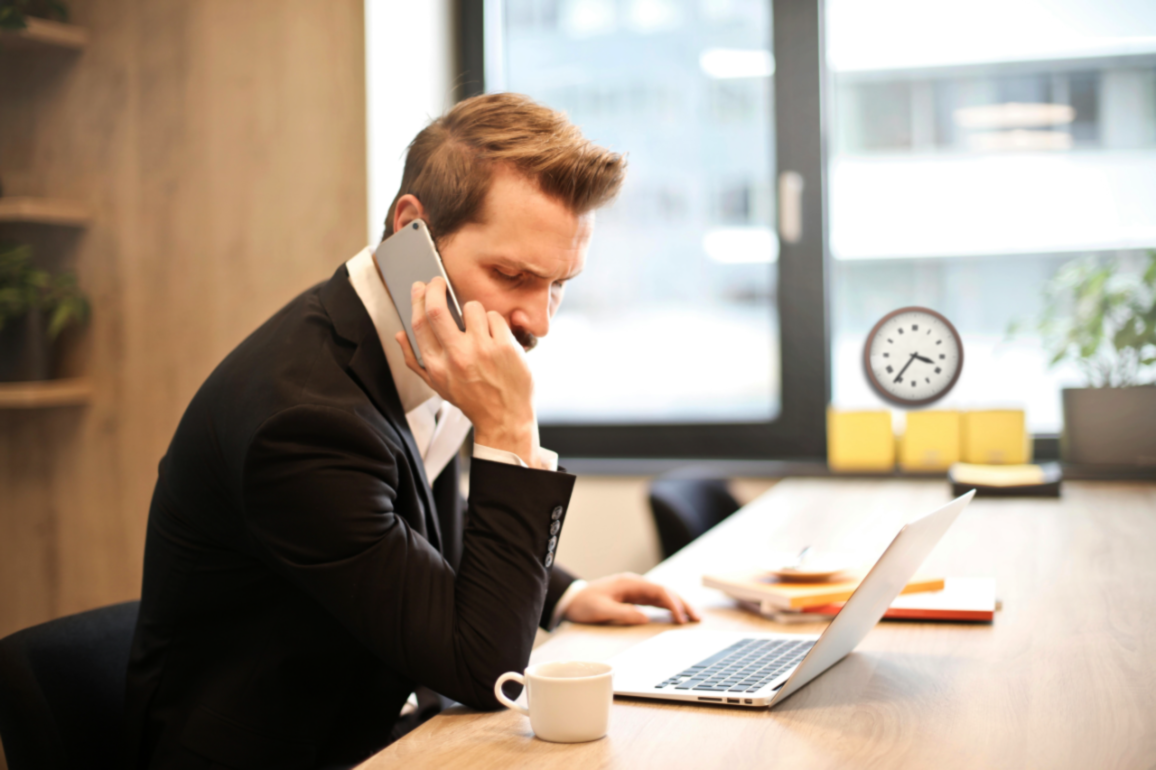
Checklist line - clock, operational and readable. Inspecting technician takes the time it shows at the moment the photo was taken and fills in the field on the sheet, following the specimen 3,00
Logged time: 3,36
